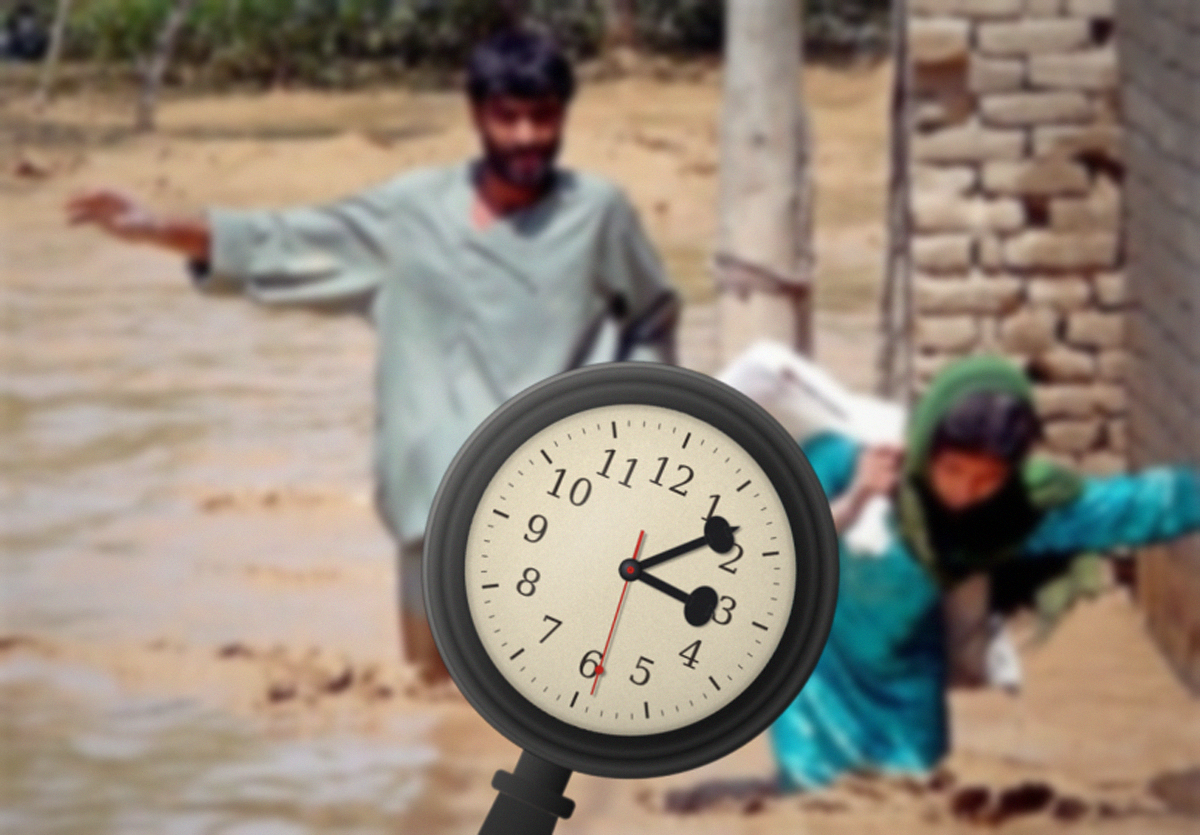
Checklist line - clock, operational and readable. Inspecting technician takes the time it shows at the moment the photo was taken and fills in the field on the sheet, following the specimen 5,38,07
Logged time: 3,07,29
